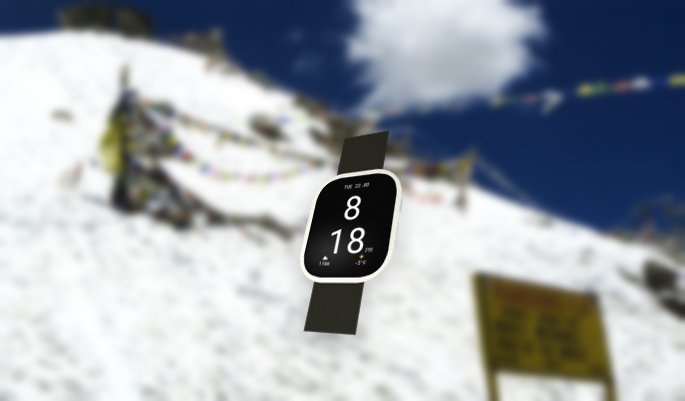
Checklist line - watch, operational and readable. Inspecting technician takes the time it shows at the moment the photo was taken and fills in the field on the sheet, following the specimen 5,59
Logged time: 8,18
